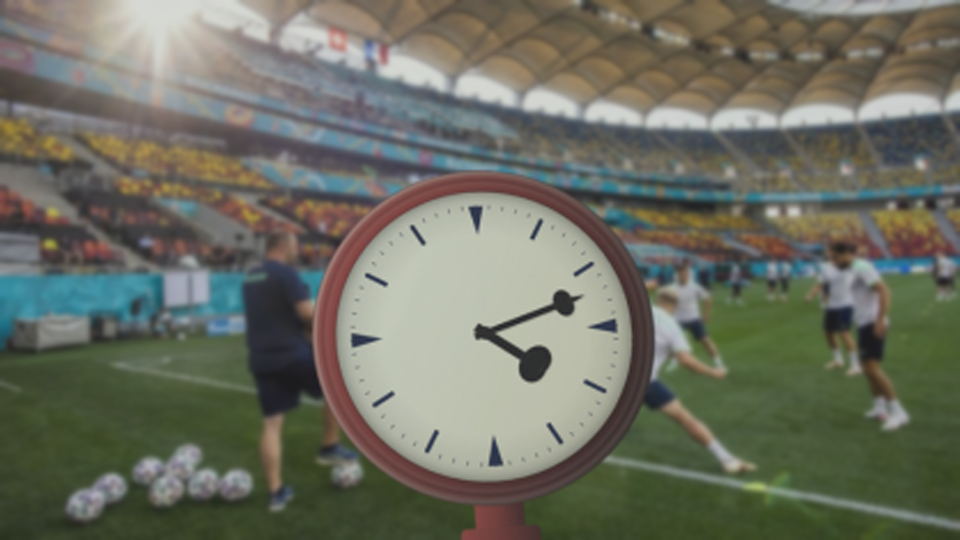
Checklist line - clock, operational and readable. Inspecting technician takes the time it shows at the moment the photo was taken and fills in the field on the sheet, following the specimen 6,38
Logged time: 4,12
